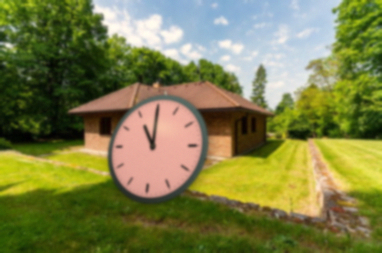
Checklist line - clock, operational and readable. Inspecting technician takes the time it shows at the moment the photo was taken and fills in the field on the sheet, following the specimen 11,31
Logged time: 11,00
